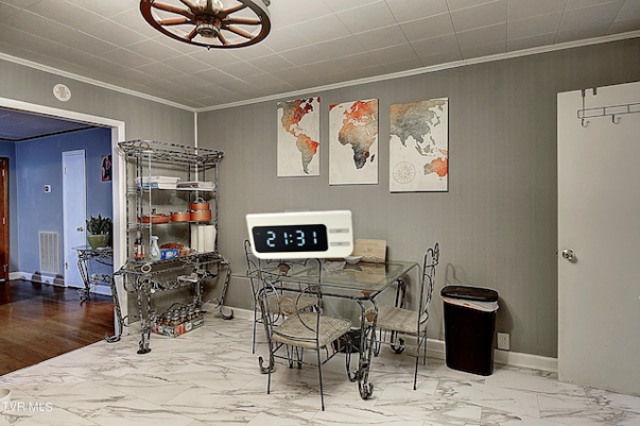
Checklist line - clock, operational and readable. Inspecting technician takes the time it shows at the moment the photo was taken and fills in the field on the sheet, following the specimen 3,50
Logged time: 21,31
